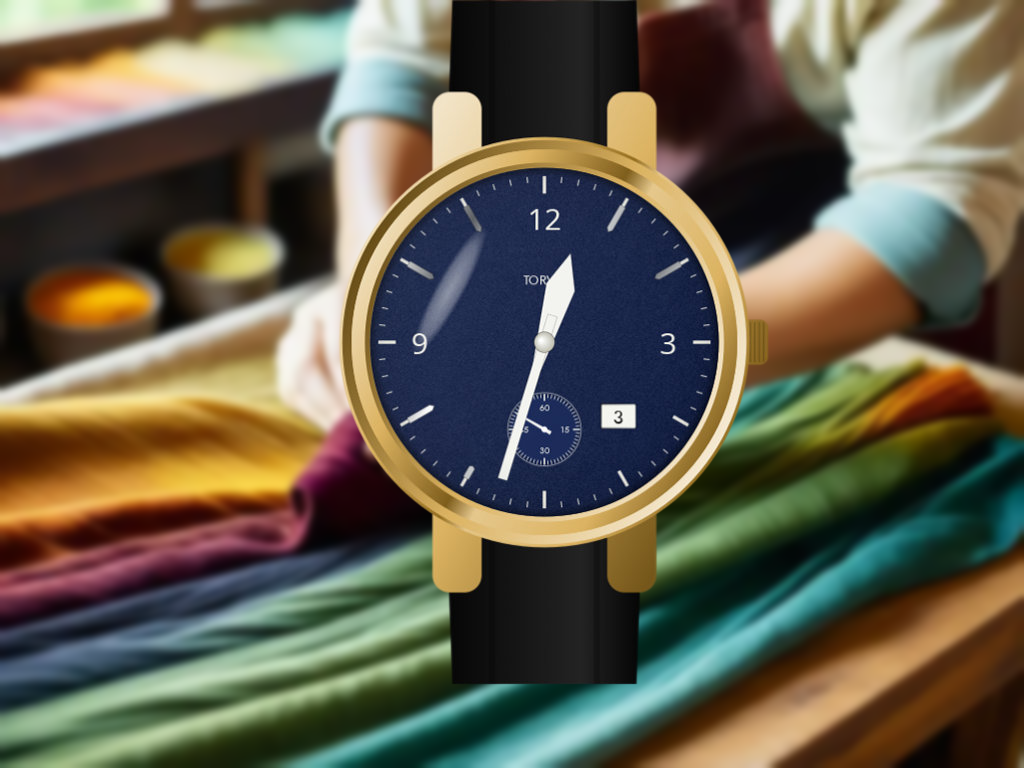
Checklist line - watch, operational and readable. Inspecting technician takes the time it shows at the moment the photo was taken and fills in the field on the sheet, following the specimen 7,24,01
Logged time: 12,32,50
